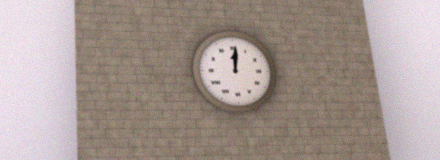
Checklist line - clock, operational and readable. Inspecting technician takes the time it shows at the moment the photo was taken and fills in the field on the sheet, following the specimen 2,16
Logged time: 12,01
